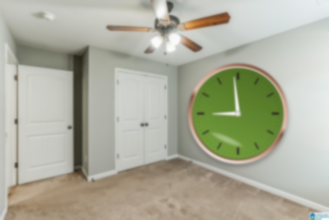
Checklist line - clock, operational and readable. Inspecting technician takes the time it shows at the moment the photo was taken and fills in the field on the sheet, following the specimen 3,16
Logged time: 8,59
